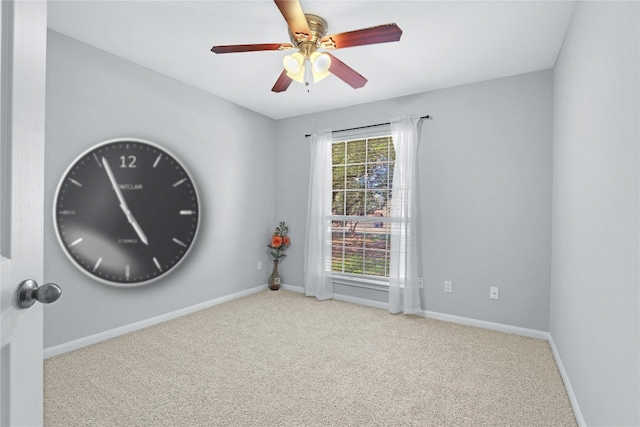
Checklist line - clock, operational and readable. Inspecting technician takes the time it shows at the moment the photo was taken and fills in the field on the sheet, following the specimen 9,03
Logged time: 4,56
